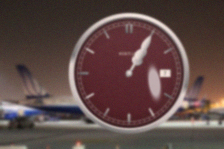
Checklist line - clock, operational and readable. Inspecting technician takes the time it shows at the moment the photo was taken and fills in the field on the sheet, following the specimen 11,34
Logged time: 1,05
